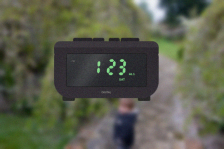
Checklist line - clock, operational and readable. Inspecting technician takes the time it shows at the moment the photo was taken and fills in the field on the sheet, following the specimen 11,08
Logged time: 1,23
